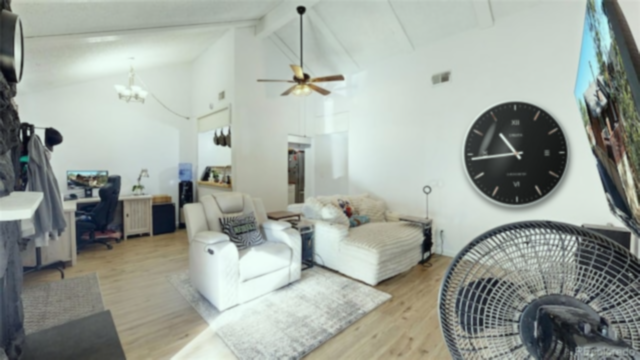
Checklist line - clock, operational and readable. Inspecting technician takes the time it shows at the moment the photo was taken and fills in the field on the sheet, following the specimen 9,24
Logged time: 10,44
